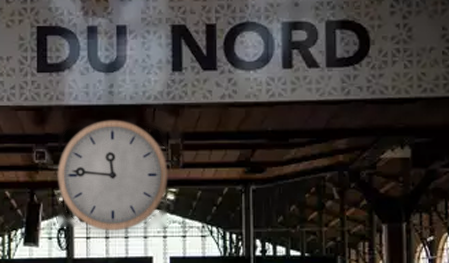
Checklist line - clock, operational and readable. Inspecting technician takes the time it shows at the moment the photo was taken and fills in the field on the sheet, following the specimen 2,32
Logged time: 11,46
